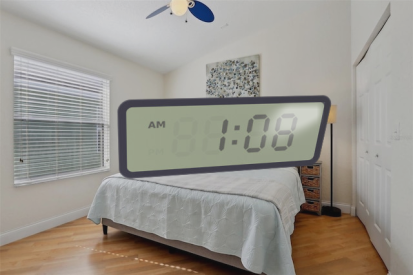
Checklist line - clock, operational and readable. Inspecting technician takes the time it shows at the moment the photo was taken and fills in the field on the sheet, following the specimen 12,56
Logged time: 1,08
